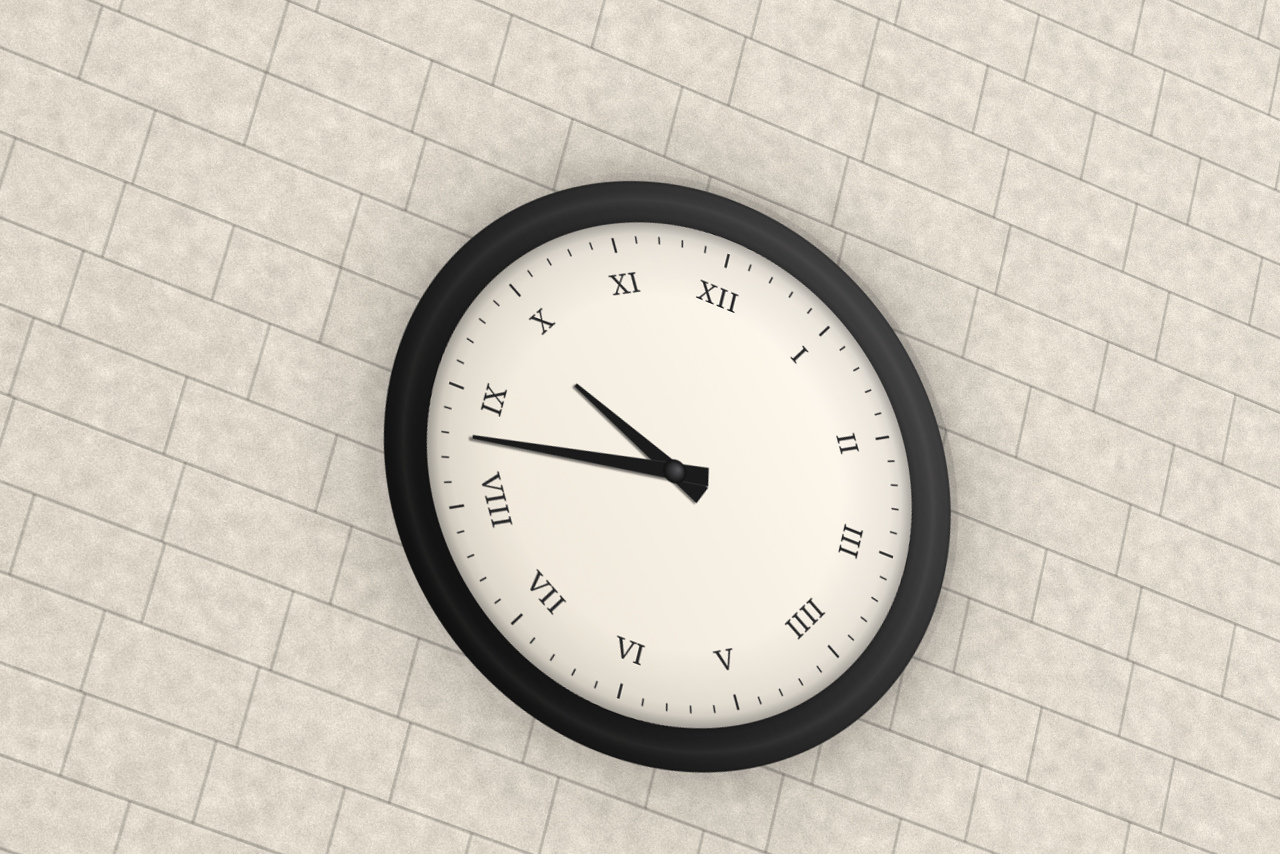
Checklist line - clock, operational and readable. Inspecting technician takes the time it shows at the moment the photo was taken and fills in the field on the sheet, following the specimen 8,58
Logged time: 9,43
